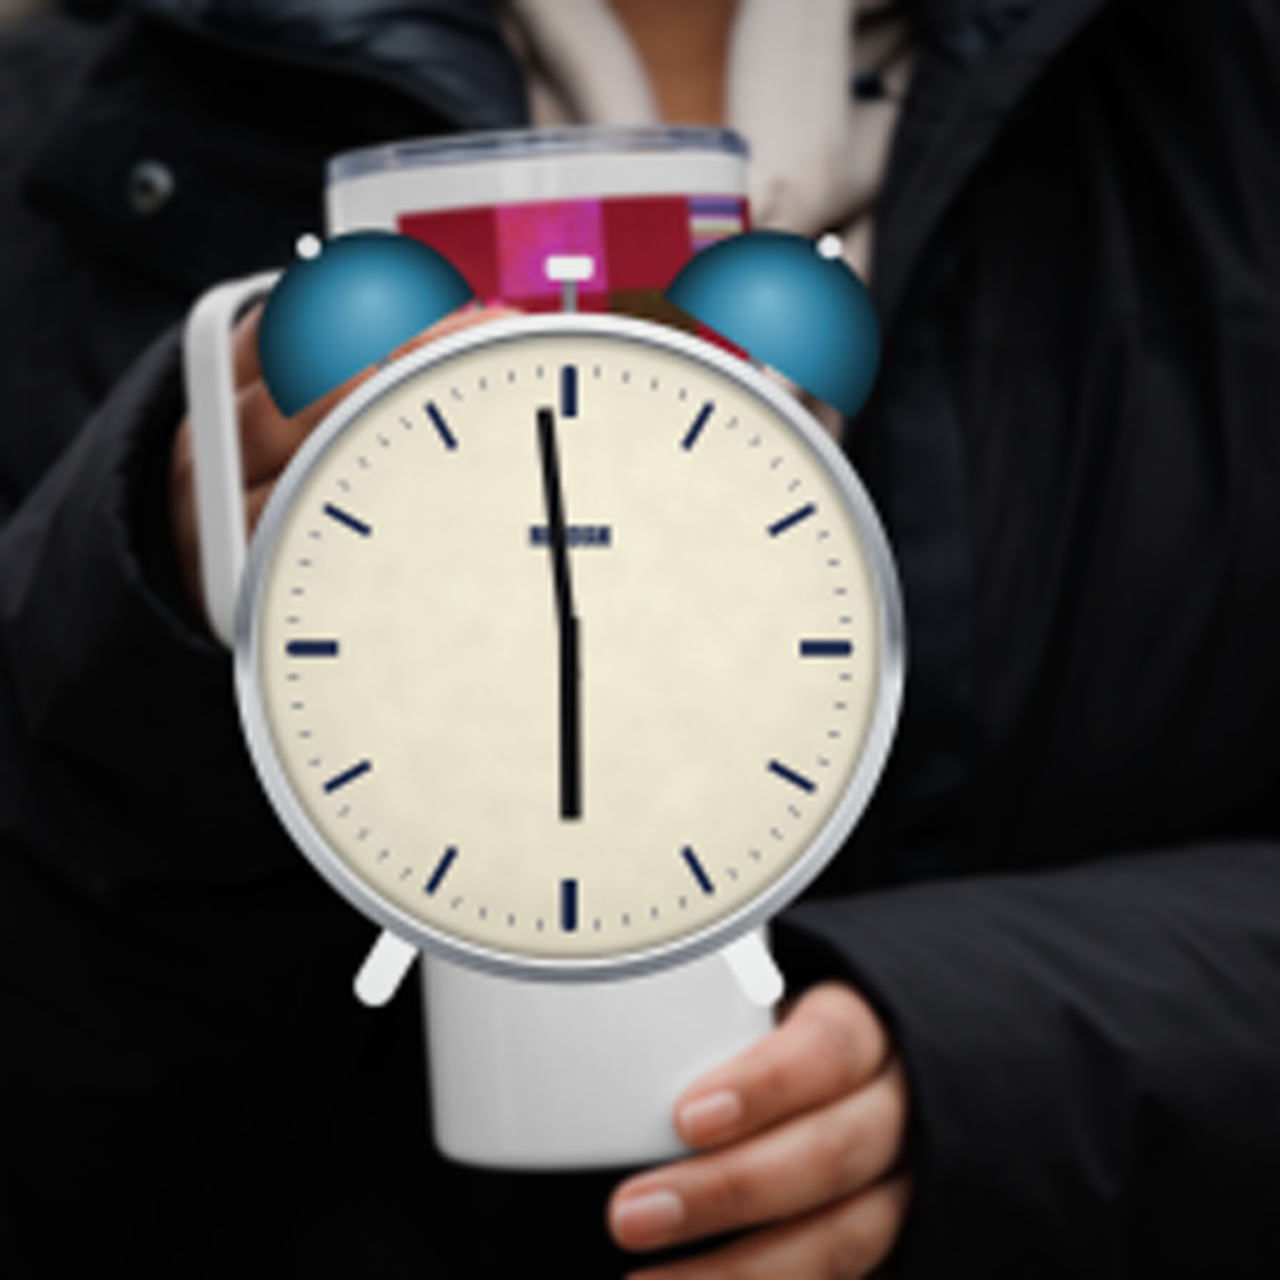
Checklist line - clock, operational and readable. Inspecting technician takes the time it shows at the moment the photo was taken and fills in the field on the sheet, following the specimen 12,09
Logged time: 5,59
